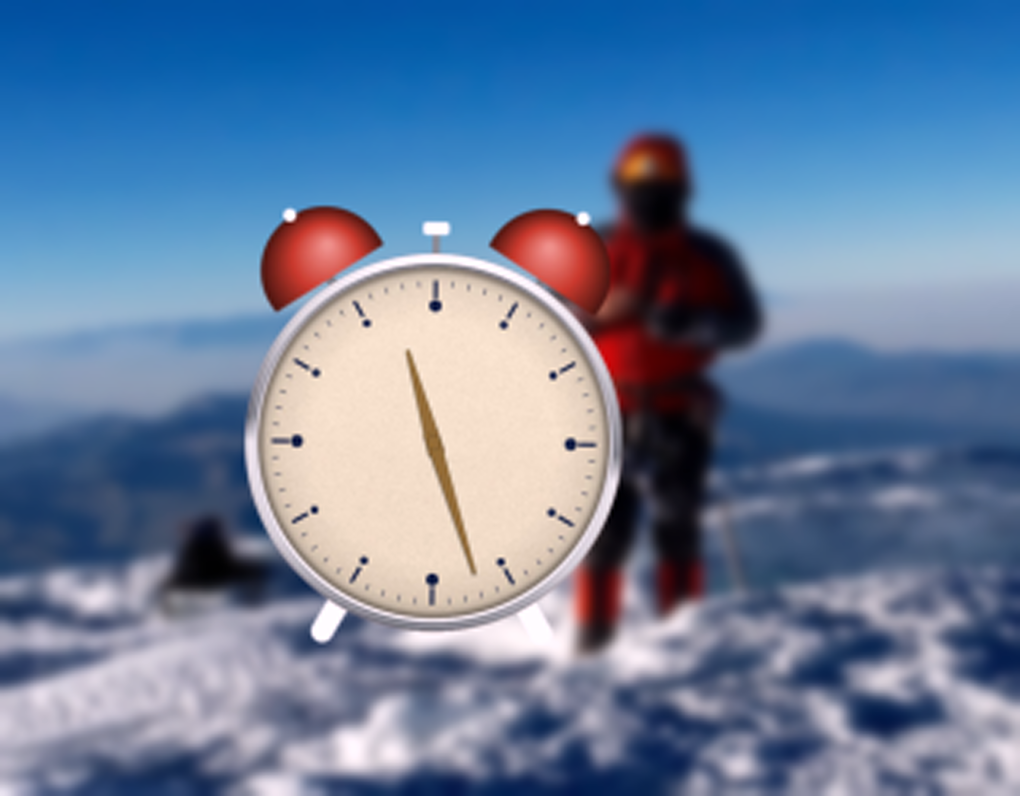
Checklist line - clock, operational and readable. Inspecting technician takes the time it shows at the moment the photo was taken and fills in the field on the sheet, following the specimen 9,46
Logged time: 11,27
